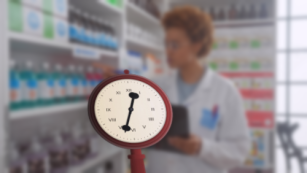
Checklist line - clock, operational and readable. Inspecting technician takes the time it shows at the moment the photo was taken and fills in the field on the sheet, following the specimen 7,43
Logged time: 12,33
